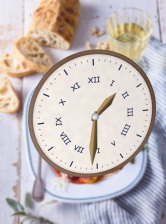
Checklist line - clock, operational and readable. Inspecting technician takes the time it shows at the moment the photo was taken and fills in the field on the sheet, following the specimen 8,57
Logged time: 1,31
